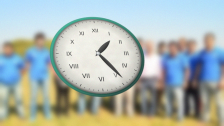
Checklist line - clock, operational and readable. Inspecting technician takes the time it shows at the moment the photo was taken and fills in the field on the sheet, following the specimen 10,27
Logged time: 1,24
